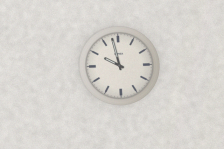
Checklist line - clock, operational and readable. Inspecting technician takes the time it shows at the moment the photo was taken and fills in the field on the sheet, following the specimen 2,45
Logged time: 9,58
